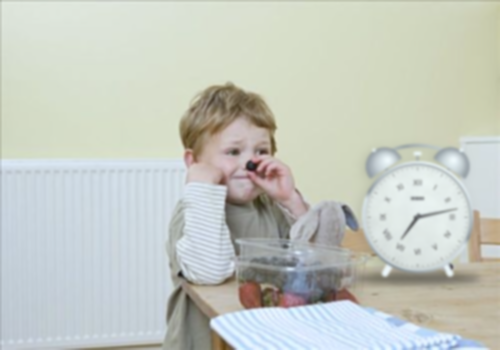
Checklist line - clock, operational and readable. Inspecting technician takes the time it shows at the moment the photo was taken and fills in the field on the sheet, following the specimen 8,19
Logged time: 7,13
